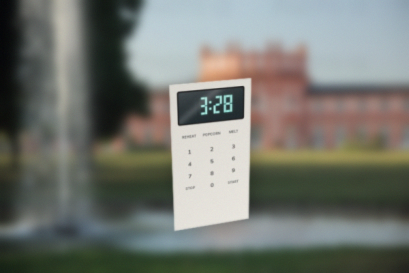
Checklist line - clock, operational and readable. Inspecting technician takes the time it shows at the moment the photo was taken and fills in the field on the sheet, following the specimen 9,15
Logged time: 3,28
